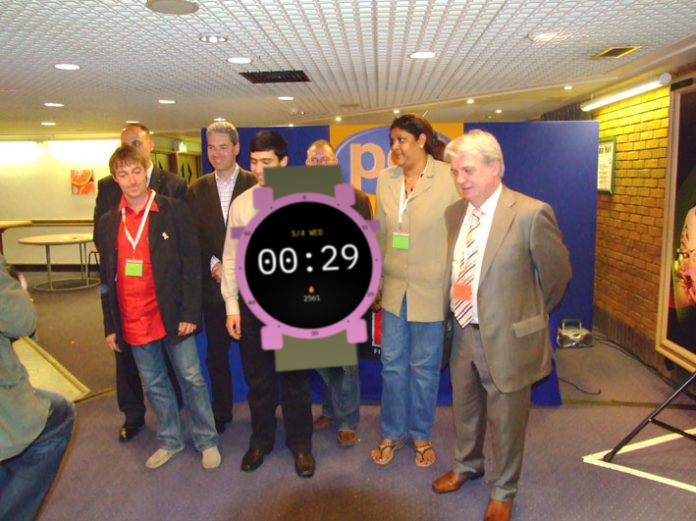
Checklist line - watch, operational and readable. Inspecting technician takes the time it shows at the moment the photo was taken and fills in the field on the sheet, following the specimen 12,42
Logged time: 0,29
